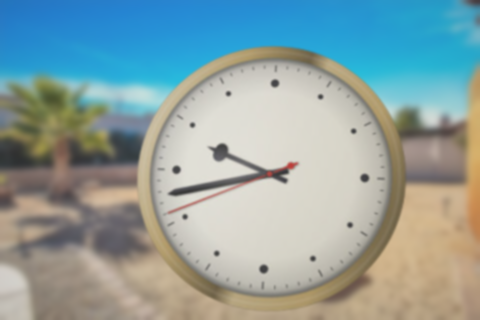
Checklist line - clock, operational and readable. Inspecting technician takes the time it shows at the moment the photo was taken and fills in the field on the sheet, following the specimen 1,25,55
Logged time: 9,42,41
